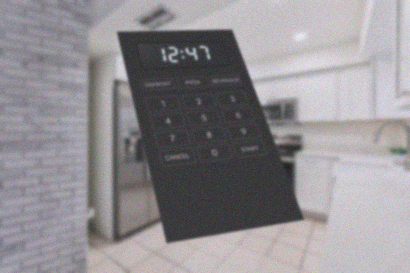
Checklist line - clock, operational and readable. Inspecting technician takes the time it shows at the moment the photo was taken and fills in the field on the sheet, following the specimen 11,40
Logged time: 12,47
